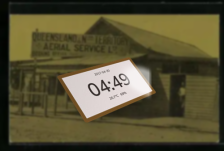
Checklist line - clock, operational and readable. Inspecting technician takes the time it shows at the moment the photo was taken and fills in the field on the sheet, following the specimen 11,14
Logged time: 4,49
